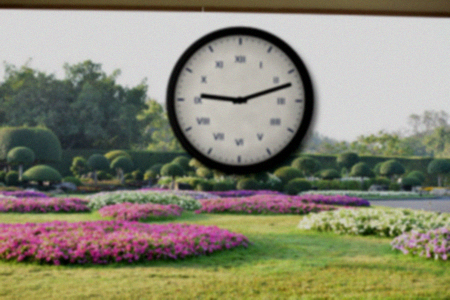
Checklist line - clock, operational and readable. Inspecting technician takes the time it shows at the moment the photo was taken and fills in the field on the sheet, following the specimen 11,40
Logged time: 9,12
